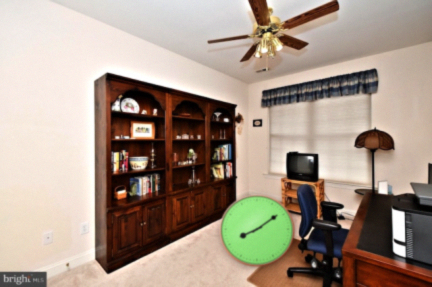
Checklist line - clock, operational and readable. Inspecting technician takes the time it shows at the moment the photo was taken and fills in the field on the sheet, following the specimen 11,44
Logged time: 8,09
